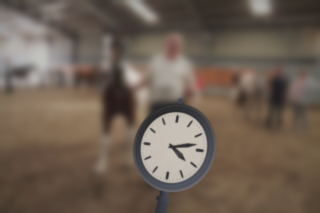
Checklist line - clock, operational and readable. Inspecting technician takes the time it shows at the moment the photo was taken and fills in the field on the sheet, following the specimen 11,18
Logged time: 4,13
